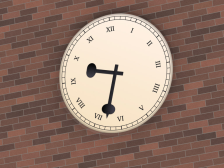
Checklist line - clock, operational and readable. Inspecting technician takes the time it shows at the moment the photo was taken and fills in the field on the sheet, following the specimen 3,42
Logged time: 9,33
